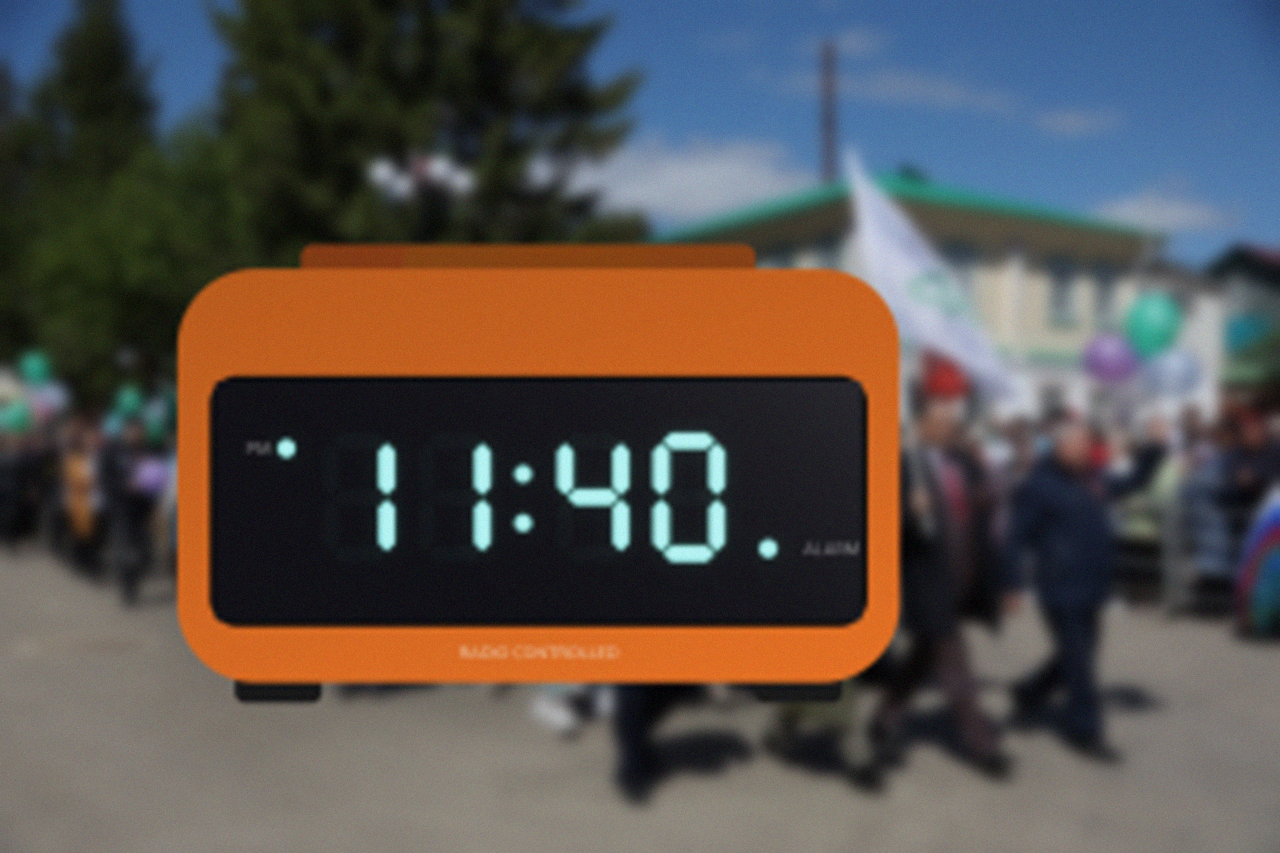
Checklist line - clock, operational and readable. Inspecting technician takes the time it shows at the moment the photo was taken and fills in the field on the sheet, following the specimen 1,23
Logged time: 11,40
